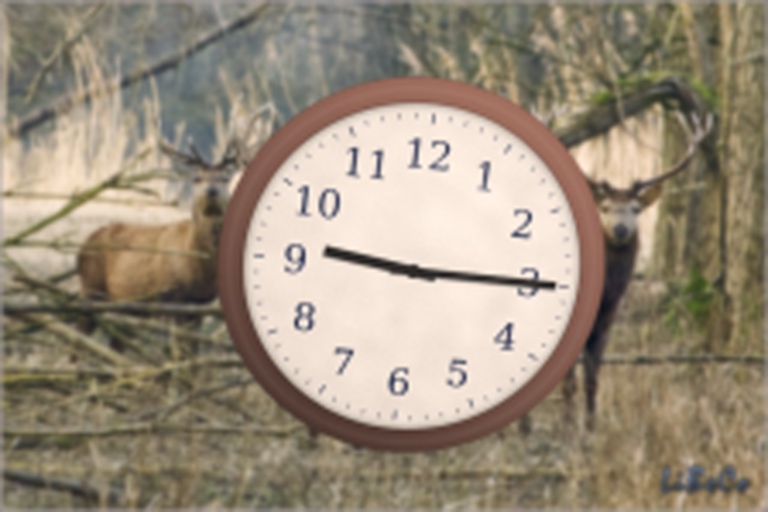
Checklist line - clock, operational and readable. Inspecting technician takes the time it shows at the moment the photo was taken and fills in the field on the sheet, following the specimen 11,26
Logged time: 9,15
